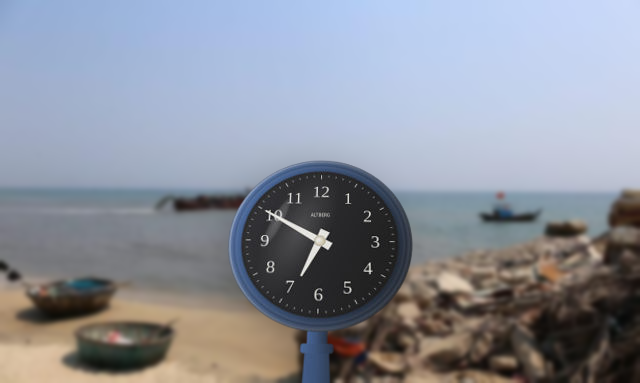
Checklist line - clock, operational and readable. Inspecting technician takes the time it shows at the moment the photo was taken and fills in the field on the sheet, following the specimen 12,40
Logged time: 6,50
